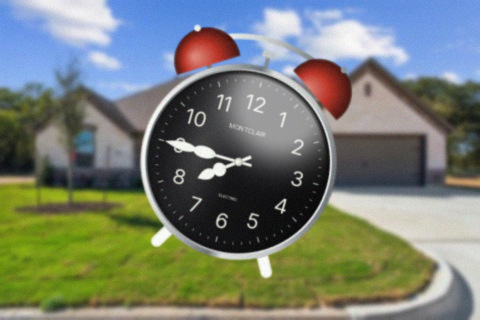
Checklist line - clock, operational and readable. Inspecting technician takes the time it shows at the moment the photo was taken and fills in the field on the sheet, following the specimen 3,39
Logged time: 7,45
